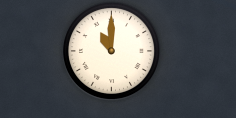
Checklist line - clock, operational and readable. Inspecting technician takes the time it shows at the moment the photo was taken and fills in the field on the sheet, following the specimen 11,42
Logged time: 11,00
